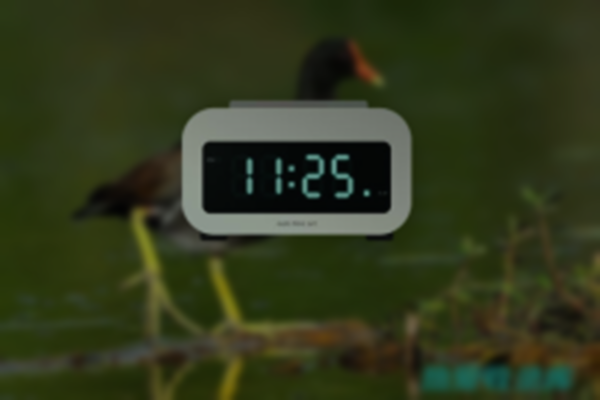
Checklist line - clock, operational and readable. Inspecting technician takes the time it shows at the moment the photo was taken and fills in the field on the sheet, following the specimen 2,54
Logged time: 11,25
